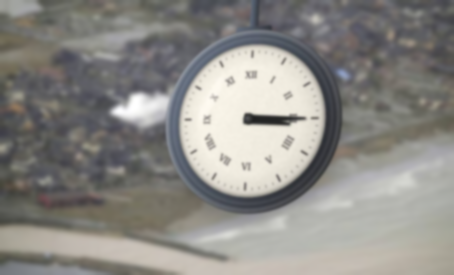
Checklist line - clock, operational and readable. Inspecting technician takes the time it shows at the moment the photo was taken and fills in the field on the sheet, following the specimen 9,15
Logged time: 3,15
